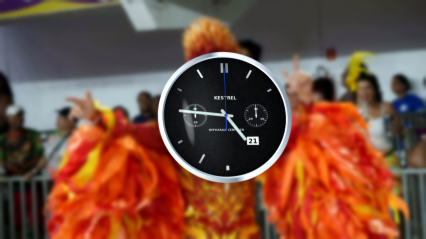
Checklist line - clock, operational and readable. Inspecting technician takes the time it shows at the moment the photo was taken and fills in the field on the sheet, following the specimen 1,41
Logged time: 4,46
